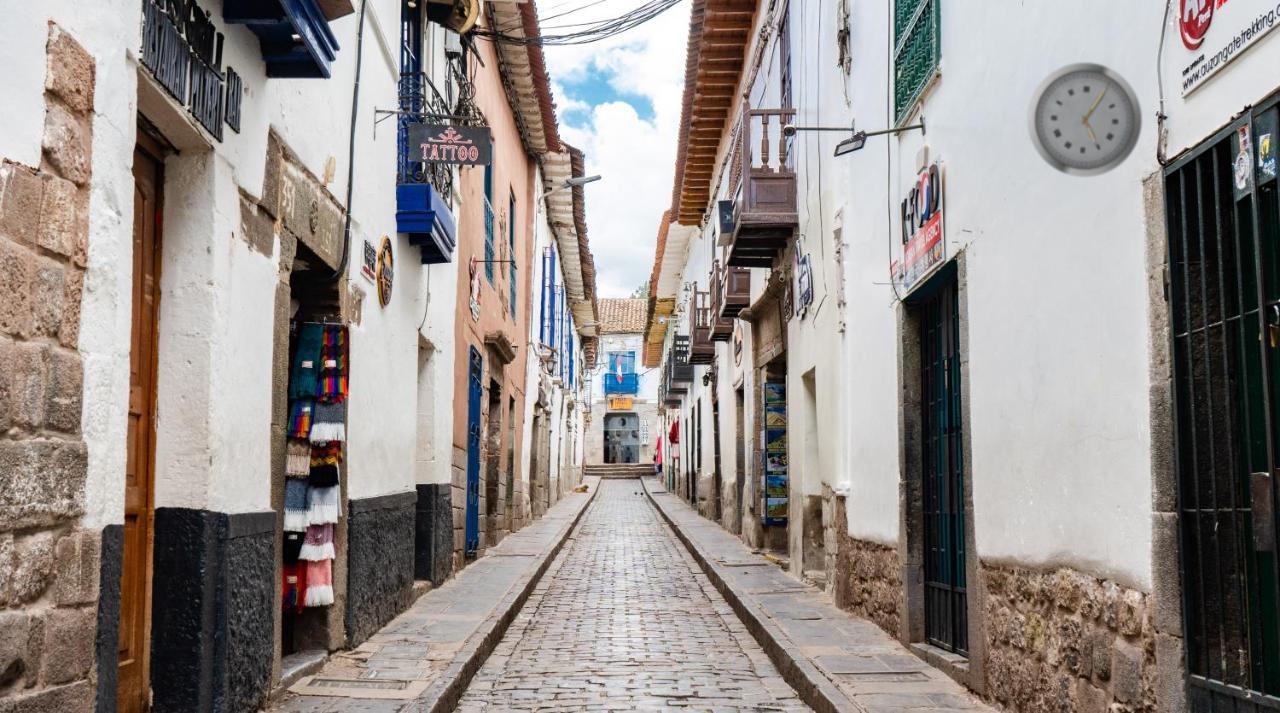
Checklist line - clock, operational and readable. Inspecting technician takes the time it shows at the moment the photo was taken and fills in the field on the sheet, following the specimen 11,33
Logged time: 5,05
